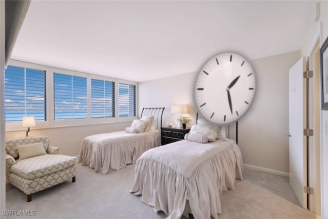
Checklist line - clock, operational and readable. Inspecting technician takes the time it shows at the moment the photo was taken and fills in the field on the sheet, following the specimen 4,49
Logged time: 1,27
